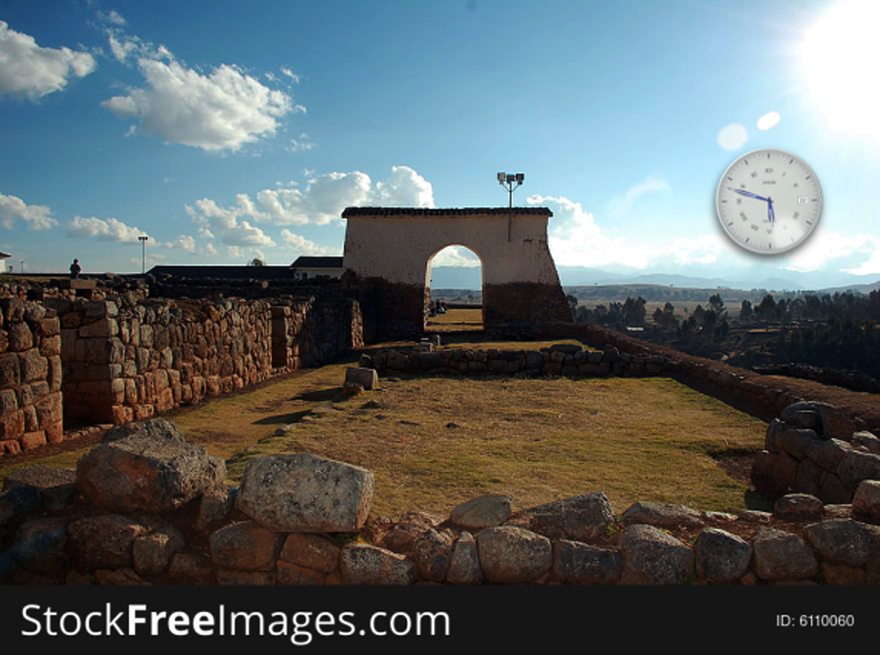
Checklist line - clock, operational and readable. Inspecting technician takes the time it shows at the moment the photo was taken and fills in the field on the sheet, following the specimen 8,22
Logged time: 5,48
